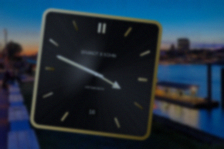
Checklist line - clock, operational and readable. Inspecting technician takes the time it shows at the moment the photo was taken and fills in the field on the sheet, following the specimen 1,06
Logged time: 3,48
